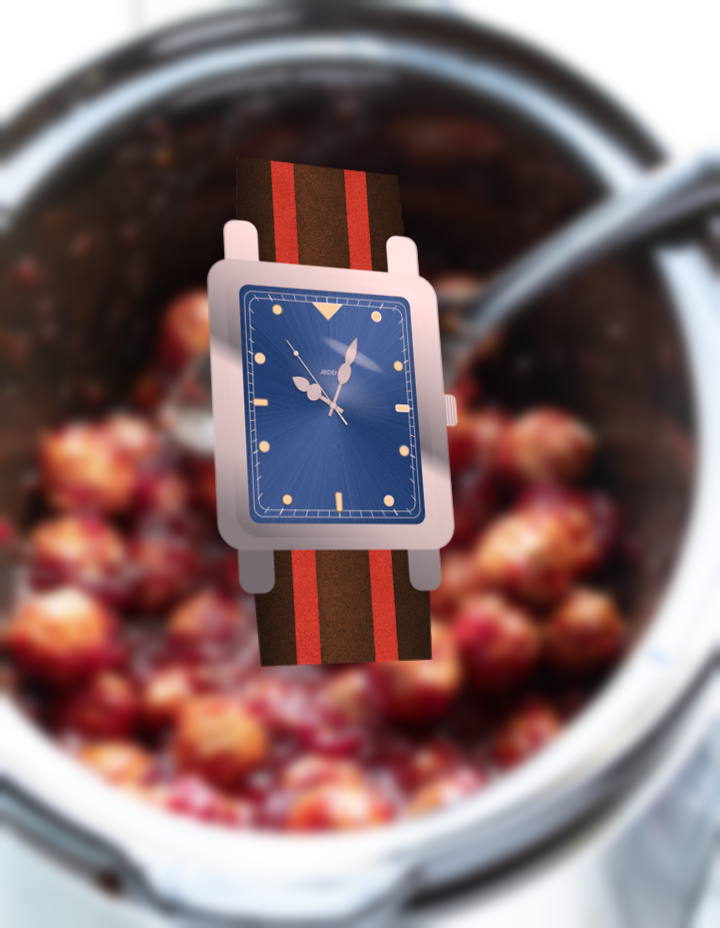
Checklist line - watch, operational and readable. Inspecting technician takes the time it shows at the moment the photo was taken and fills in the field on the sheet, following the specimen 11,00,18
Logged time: 10,03,54
